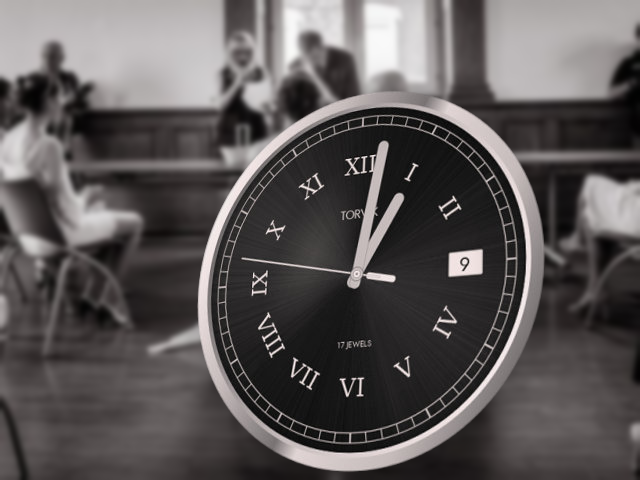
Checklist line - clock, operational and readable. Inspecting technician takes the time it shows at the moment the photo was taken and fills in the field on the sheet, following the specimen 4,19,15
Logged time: 1,01,47
